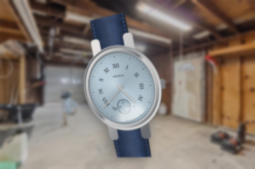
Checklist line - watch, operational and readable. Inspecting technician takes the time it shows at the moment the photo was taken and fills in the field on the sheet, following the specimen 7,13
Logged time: 4,39
